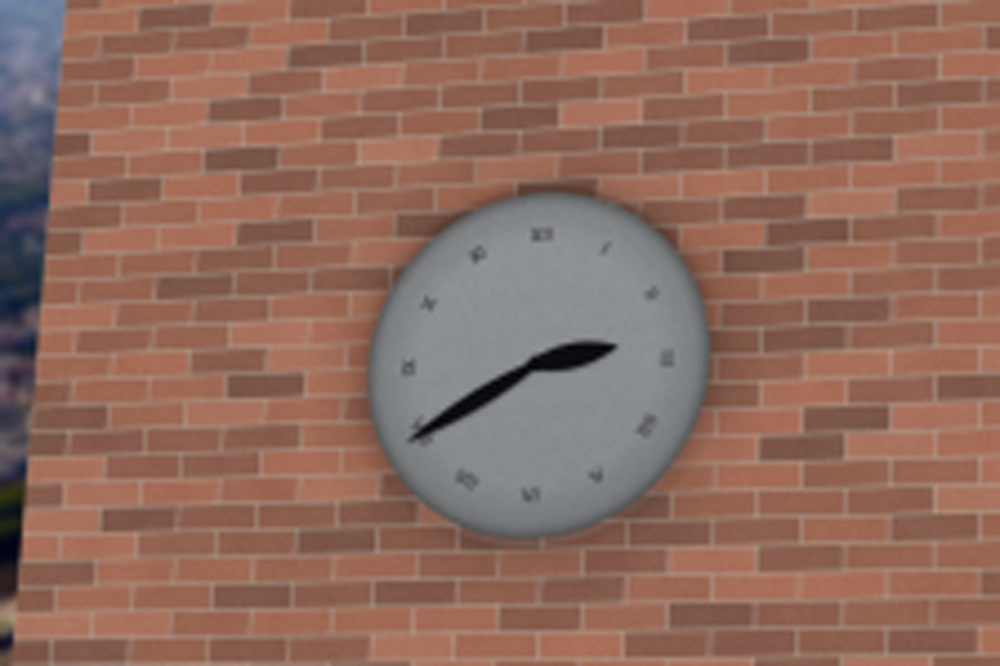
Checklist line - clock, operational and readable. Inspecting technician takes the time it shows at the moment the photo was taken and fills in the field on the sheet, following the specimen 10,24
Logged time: 2,40
